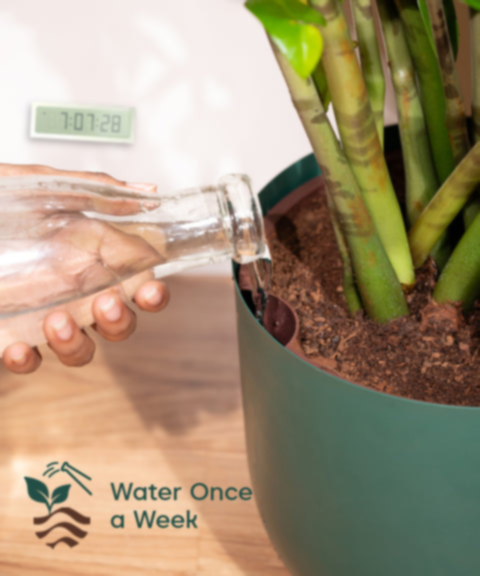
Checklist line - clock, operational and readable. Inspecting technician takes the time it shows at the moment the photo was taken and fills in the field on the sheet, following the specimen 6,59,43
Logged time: 7,07,28
